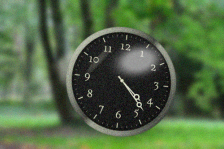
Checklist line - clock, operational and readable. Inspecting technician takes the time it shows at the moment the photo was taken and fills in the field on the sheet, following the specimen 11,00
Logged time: 4,23
